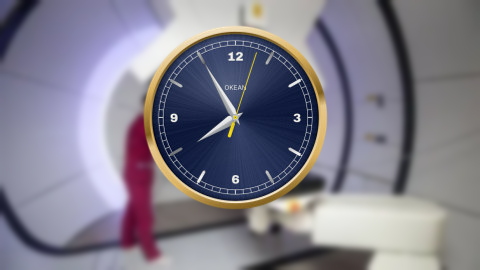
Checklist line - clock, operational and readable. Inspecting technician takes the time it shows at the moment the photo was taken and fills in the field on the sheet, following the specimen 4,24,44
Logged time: 7,55,03
